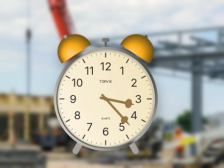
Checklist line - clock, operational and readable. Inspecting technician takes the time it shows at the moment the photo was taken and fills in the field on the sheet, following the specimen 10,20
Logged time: 3,23
